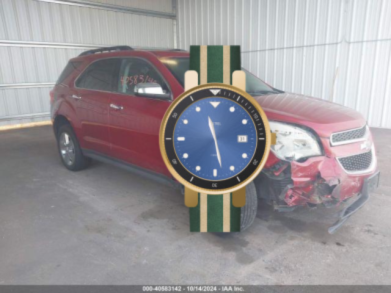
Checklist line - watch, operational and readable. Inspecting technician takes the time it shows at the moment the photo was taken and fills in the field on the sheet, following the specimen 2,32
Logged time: 11,28
